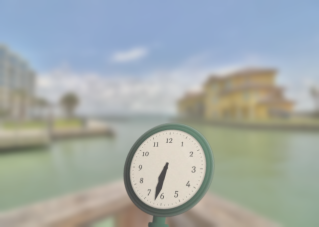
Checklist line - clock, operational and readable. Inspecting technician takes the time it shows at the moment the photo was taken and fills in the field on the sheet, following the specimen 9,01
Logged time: 6,32
